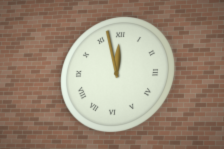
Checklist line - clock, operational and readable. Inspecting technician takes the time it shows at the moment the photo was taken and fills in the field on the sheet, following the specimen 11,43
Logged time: 11,57
